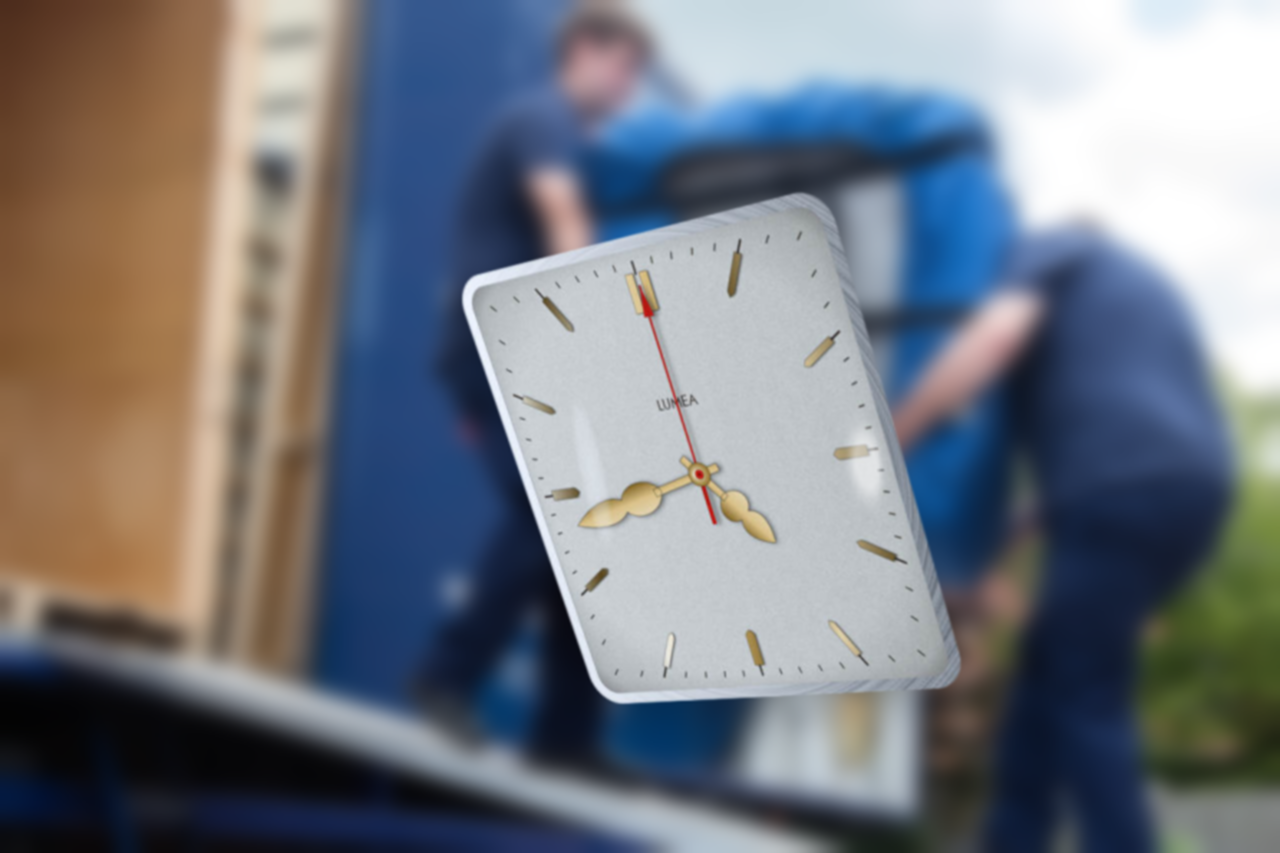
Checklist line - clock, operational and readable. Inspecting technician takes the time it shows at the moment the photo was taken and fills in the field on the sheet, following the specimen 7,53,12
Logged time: 4,43,00
